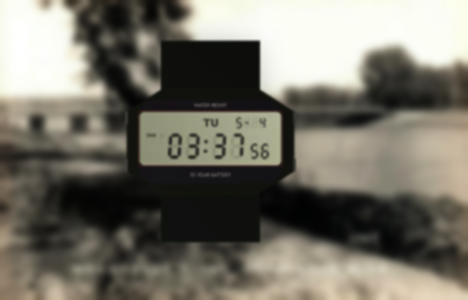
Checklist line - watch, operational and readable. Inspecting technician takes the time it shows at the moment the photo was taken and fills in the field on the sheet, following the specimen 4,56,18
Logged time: 3,37,56
